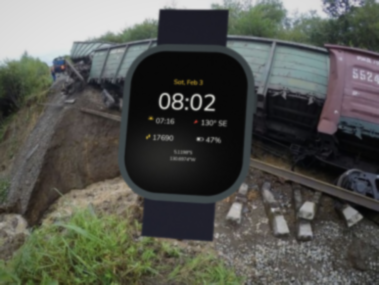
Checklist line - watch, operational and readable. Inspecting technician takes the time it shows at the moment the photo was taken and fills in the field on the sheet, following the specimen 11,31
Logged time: 8,02
